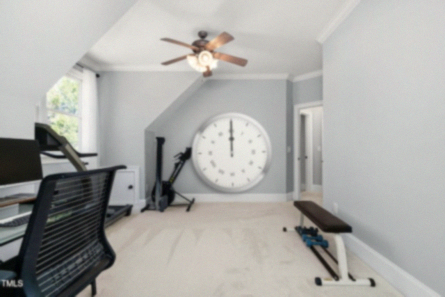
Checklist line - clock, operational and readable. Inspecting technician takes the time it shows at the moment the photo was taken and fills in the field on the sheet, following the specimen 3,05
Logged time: 12,00
